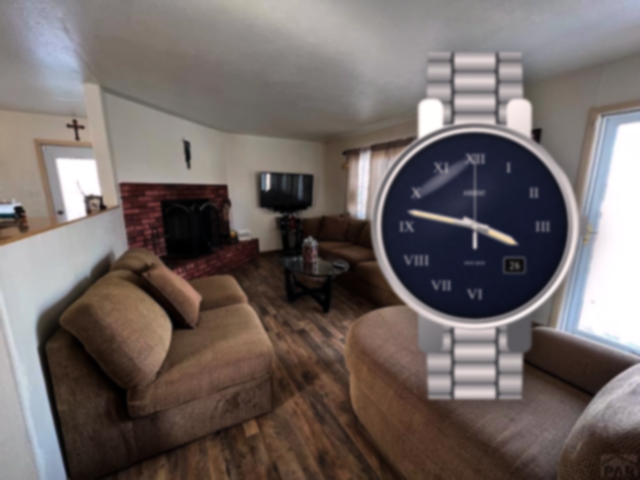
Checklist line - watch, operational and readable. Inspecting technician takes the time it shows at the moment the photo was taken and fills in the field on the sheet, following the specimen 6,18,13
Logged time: 3,47,00
